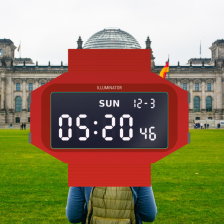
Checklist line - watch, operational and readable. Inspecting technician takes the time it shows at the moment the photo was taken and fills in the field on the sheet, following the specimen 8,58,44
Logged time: 5,20,46
